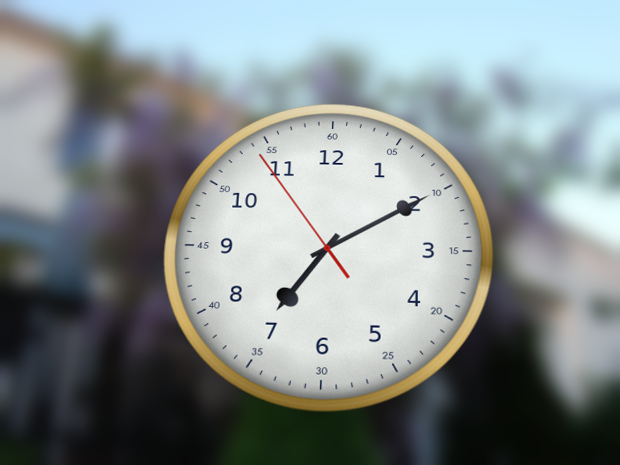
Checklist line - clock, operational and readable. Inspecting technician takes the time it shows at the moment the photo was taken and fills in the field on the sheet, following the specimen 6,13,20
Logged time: 7,09,54
